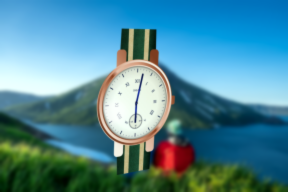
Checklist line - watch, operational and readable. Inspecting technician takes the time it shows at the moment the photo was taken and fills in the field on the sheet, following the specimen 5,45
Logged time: 6,02
